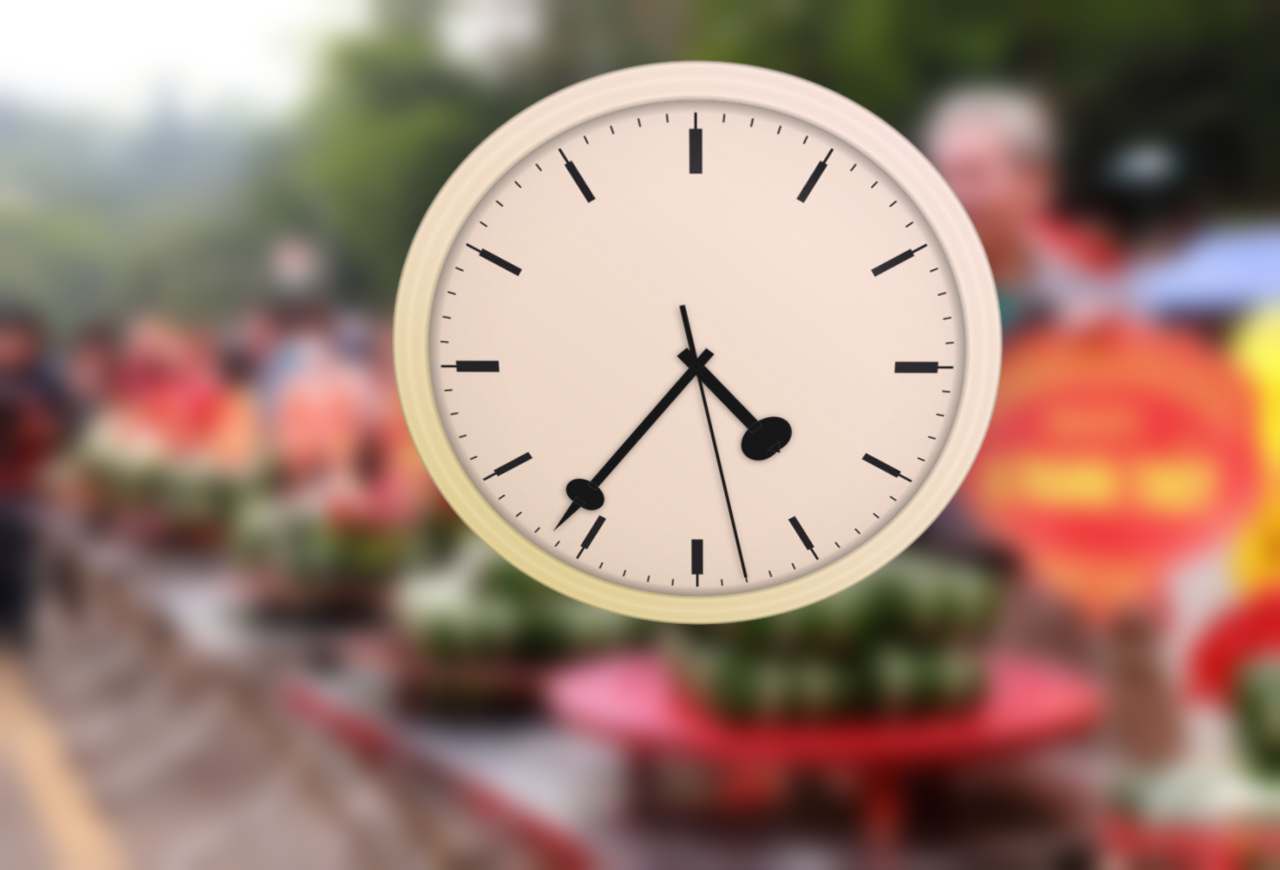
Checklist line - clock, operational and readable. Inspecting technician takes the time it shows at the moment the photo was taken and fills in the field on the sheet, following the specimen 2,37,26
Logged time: 4,36,28
